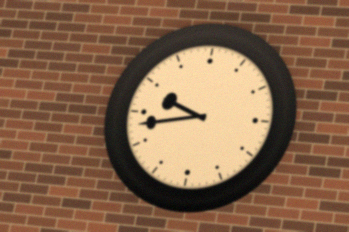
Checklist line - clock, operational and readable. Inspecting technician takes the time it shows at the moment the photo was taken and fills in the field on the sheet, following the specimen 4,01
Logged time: 9,43
